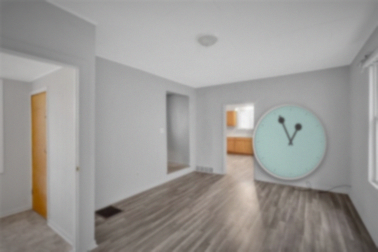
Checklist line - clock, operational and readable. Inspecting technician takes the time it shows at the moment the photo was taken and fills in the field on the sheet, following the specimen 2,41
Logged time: 12,56
